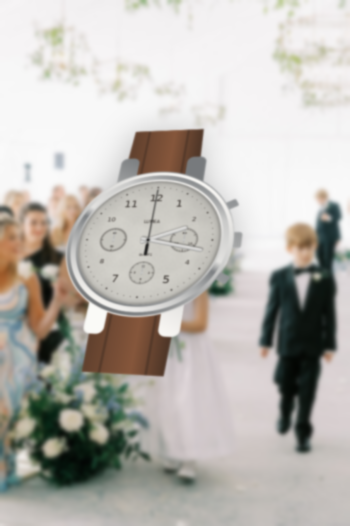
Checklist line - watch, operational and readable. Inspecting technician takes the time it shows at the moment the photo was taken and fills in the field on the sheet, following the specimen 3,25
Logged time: 2,17
